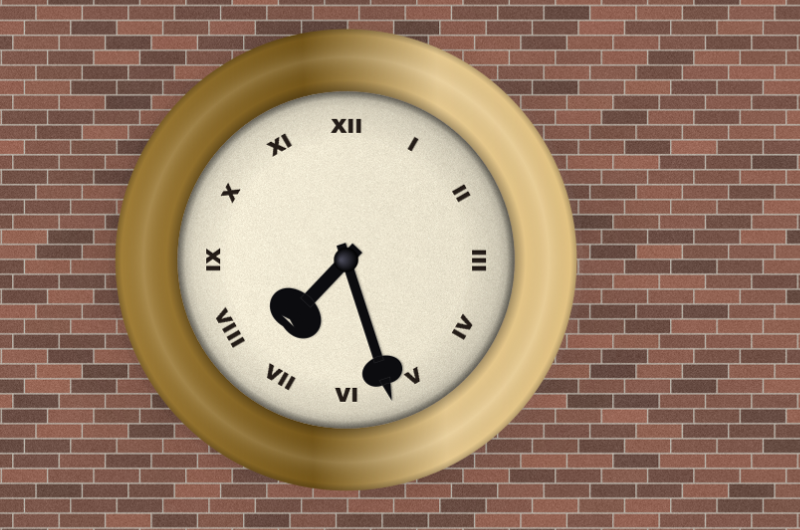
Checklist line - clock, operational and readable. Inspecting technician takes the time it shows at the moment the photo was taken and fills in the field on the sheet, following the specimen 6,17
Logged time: 7,27
